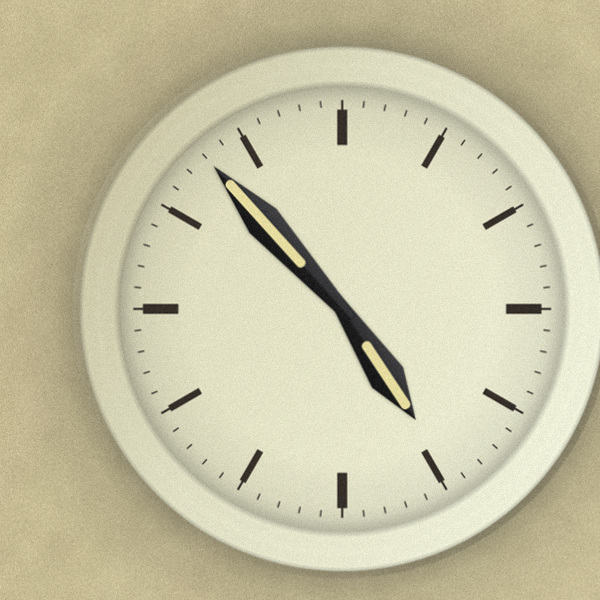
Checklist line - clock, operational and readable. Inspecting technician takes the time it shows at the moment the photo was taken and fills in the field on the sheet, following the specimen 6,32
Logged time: 4,53
